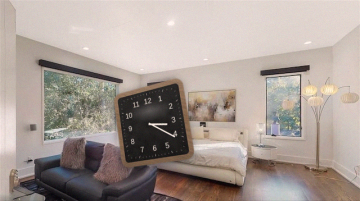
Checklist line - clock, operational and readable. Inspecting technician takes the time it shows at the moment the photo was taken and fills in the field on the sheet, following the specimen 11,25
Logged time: 3,21
